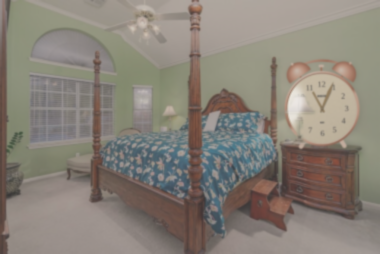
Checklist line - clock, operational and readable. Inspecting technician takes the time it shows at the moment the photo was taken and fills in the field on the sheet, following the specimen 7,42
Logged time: 11,04
